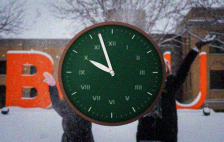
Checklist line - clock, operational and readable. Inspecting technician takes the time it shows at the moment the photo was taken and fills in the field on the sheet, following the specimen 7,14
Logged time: 9,57
